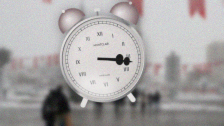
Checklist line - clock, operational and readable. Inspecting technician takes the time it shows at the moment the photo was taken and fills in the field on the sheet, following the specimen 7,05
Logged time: 3,17
